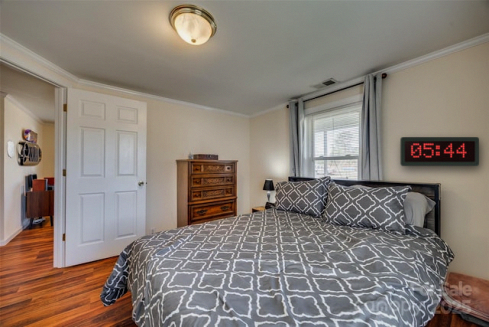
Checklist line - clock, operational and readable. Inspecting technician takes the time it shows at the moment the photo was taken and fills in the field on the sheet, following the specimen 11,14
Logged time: 5,44
